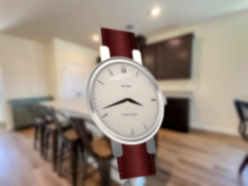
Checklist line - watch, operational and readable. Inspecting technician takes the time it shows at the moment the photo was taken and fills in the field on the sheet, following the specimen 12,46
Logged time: 3,42
